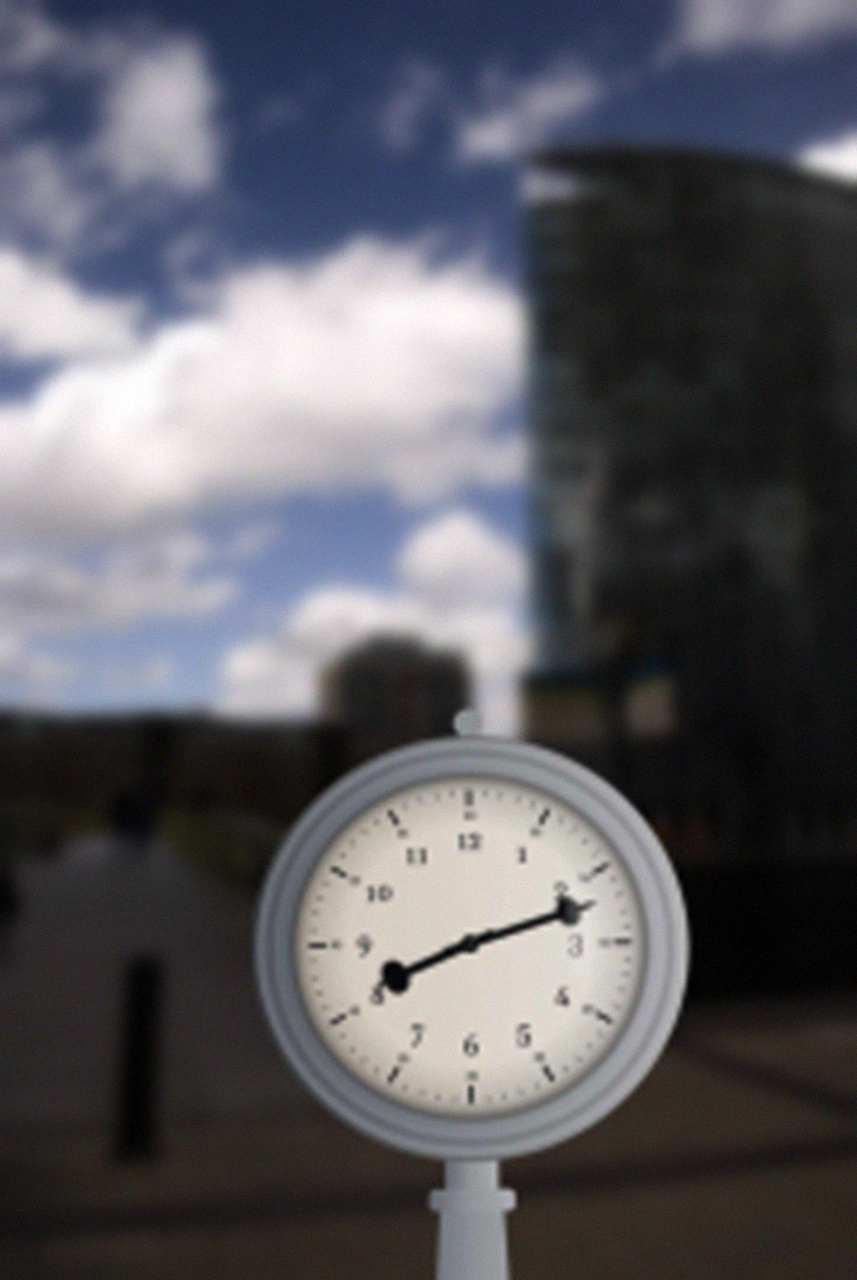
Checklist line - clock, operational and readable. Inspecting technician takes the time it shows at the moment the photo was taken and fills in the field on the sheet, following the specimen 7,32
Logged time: 8,12
